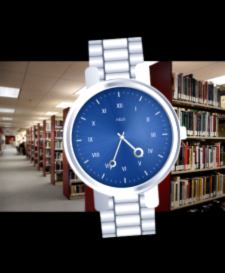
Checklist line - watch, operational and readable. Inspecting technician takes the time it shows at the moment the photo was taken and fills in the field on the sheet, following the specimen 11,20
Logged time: 4,34
